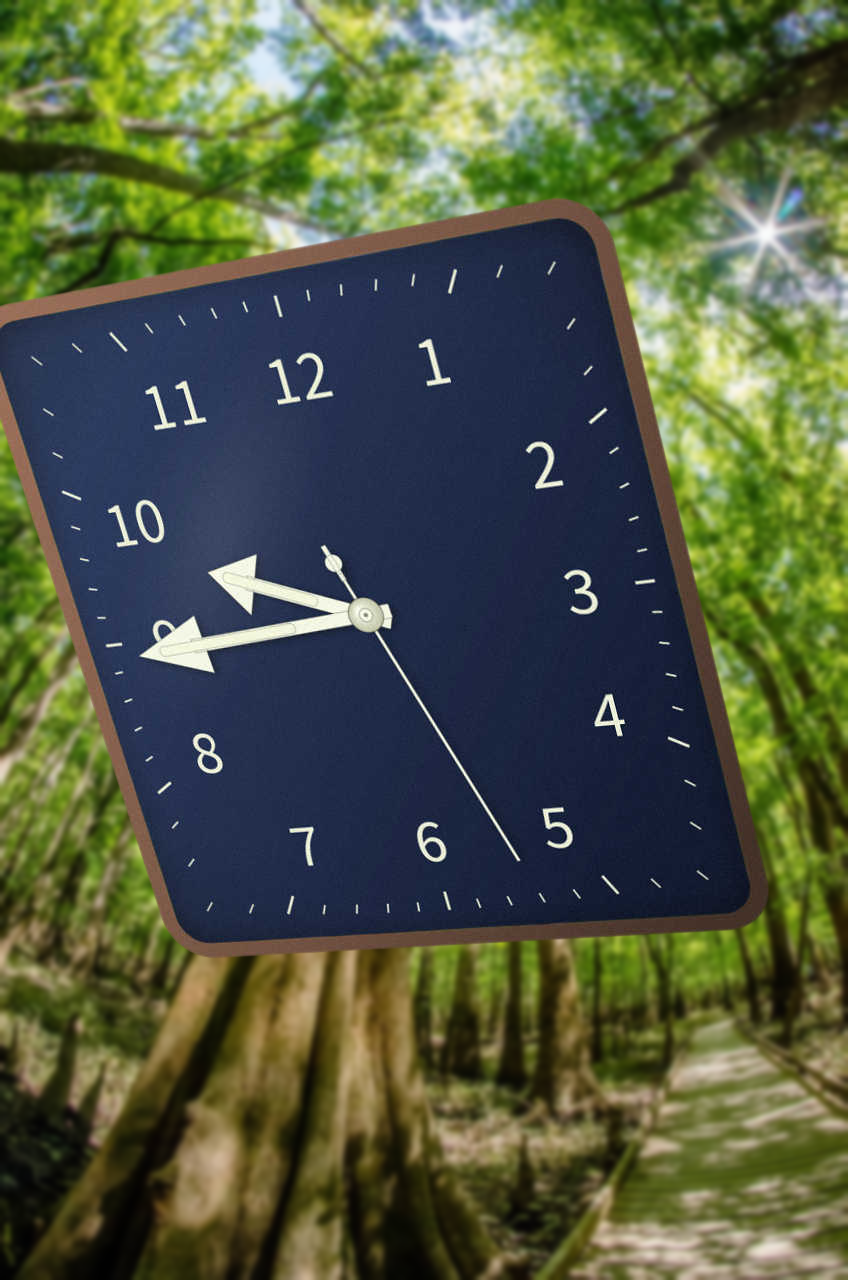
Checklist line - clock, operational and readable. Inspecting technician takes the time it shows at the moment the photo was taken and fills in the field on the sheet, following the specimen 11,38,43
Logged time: 9,44,27
